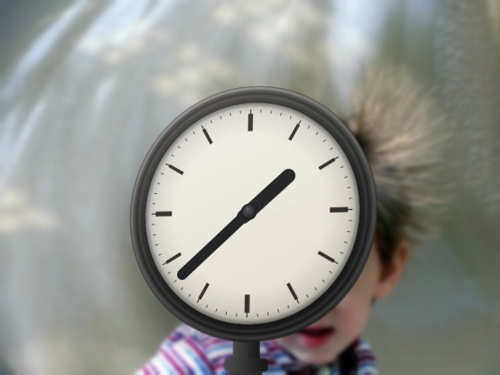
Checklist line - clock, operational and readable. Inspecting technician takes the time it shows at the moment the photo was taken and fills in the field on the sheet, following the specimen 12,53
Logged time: 1,38
